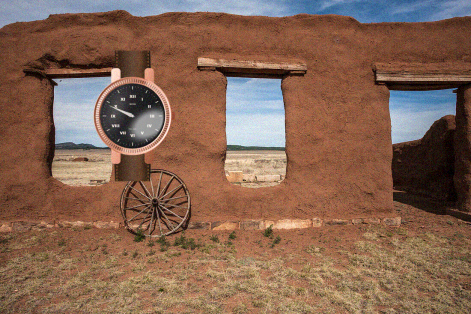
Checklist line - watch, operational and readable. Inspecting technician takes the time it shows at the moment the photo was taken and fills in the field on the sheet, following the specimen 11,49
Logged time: 9,49
